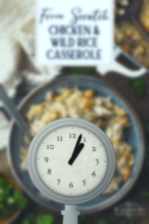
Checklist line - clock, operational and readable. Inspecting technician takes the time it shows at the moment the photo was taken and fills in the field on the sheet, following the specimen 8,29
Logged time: 1,03
